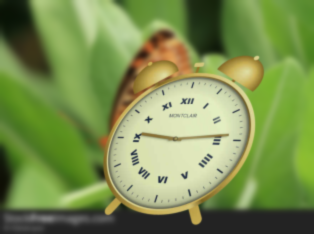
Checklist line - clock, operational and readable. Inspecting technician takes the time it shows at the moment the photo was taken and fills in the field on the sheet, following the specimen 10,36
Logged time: 9,14
